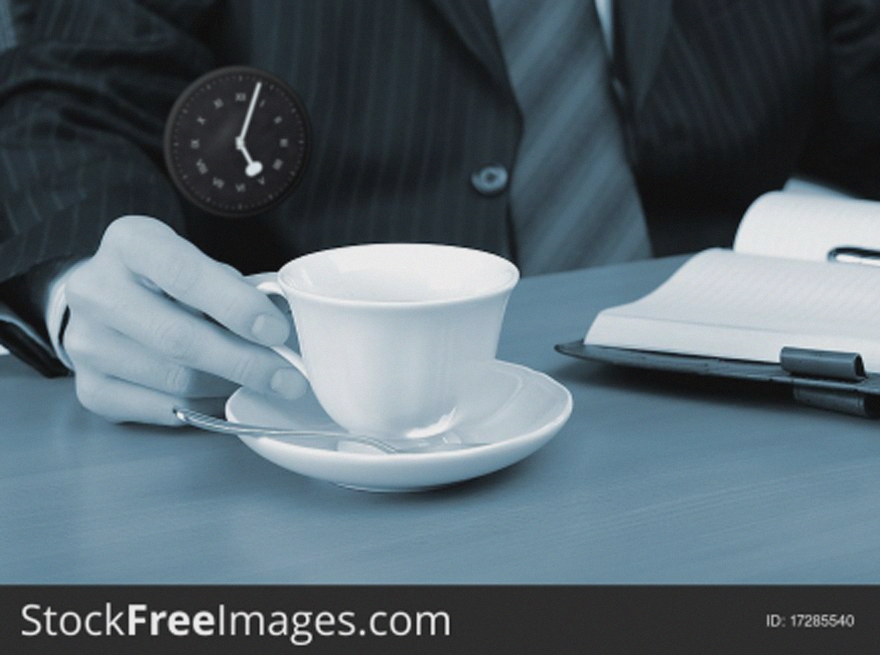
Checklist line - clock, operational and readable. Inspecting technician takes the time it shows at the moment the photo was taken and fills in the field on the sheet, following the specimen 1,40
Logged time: 5,03
